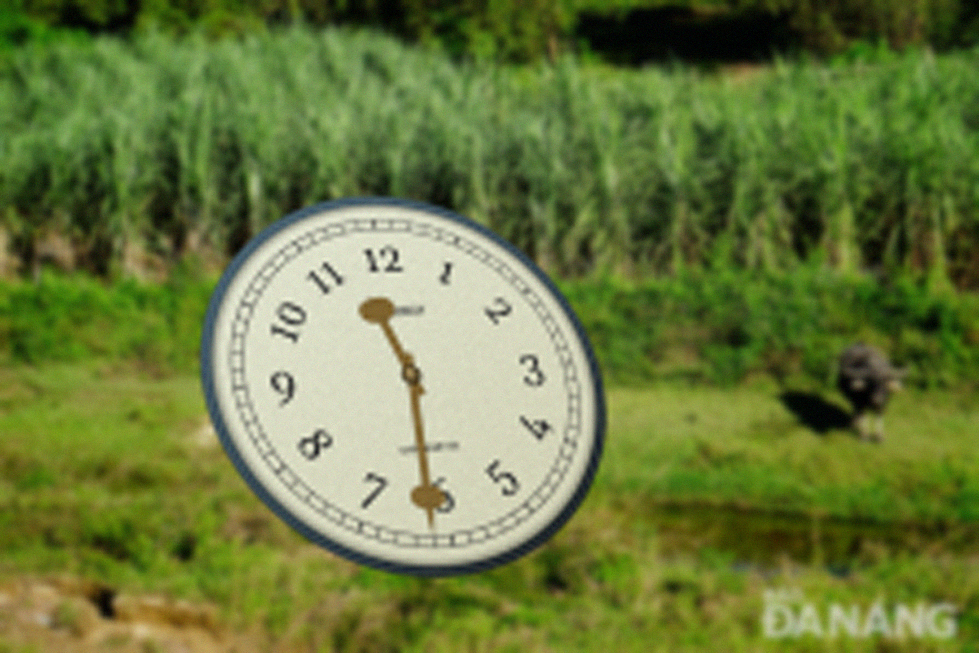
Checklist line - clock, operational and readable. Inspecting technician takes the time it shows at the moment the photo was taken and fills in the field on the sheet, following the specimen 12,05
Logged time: 11,31
